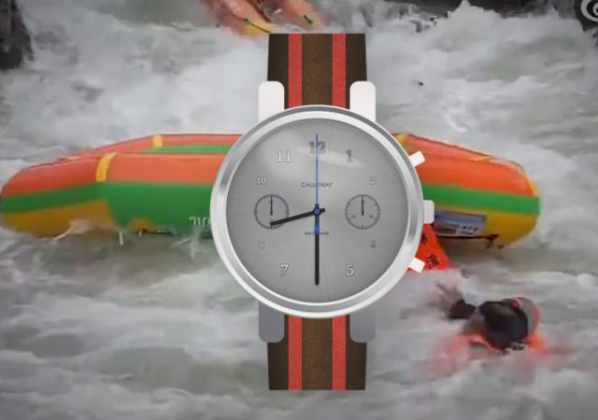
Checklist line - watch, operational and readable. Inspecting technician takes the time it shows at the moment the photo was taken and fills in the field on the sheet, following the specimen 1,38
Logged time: 8,30
